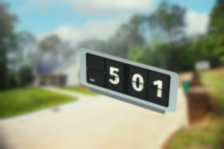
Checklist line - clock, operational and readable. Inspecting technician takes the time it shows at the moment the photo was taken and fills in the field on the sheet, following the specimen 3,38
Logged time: 5,01
